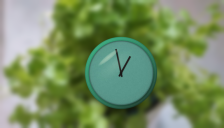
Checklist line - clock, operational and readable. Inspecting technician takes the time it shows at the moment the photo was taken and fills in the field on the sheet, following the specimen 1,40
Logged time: 12,58
